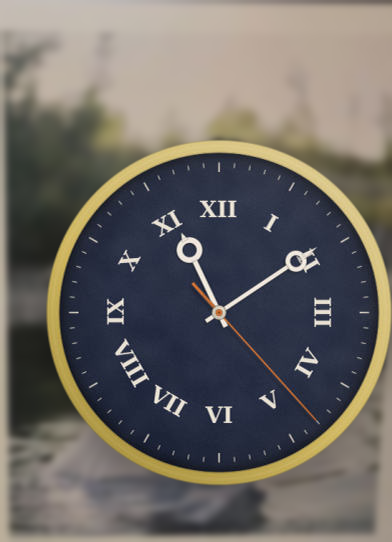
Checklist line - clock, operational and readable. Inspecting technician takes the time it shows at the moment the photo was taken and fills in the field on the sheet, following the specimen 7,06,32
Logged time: 11,09,23
